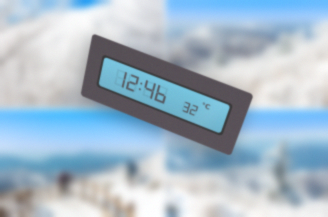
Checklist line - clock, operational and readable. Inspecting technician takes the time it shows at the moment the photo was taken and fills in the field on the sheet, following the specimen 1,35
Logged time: 12,46
